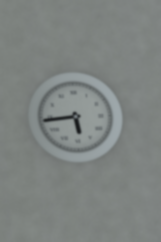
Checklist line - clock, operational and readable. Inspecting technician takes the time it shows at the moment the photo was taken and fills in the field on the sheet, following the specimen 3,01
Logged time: 5,44
